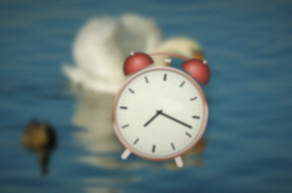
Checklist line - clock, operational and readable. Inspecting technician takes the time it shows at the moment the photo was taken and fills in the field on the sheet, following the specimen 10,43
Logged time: 7,18
